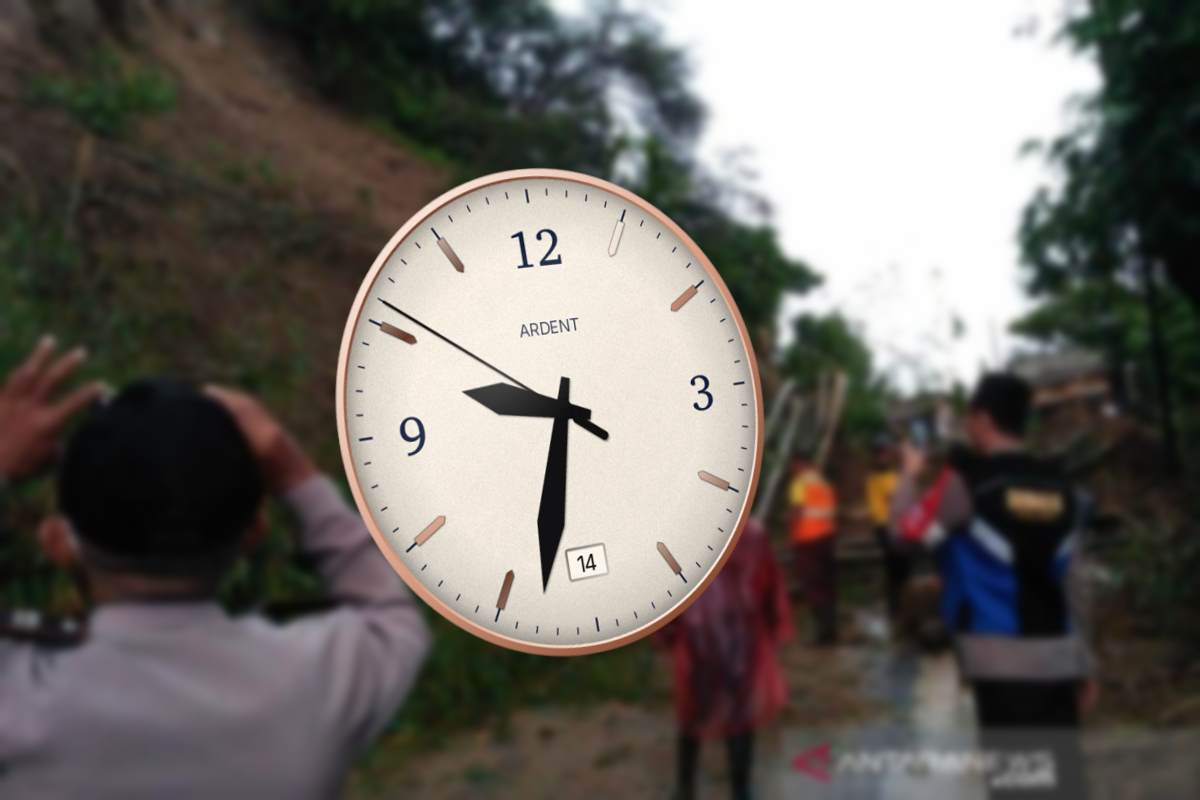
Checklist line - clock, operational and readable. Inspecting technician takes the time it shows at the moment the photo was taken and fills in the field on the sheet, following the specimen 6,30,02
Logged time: 9,32,51
